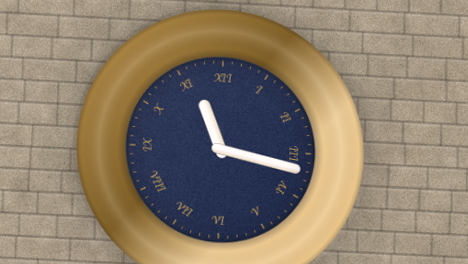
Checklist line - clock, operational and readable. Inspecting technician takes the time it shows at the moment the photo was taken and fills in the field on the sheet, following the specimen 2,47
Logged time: 11,17
